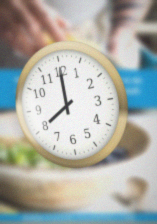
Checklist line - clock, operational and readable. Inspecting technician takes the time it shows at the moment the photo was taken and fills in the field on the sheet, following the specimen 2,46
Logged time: 8,00
